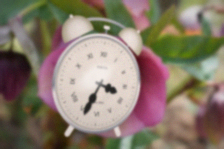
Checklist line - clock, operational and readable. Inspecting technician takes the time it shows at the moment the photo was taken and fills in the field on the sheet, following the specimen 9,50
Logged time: 3,34
